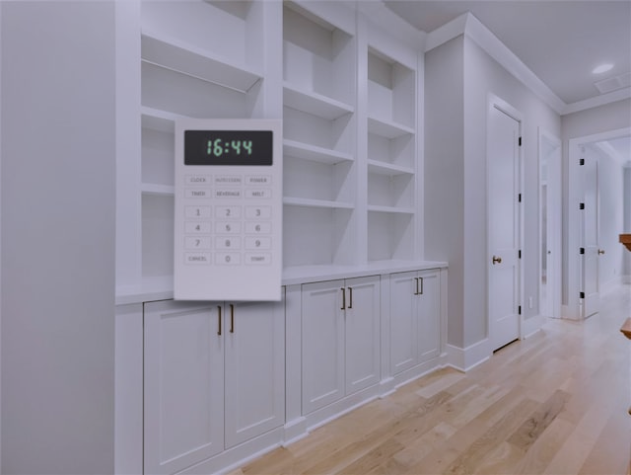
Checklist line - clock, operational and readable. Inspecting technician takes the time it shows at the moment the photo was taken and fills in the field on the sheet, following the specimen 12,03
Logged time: 16,44
